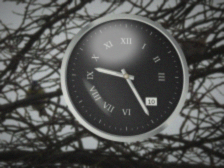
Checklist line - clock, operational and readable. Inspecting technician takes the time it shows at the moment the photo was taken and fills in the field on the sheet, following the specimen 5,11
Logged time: 9,25
